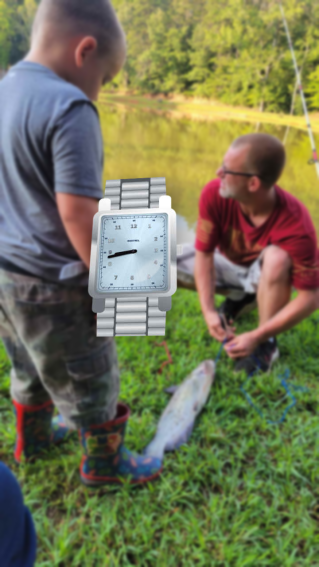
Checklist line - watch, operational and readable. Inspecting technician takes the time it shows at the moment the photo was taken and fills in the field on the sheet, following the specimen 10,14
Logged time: 8,43
